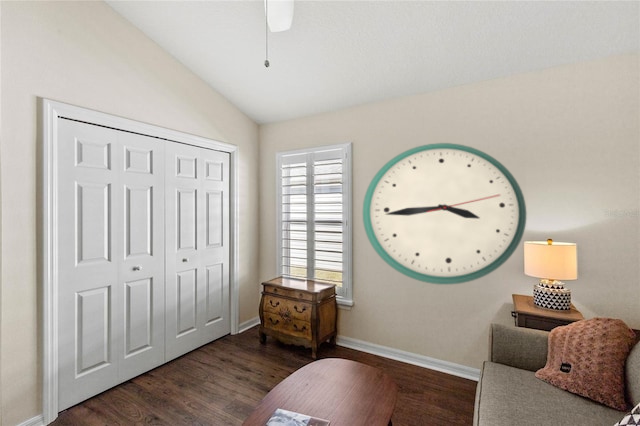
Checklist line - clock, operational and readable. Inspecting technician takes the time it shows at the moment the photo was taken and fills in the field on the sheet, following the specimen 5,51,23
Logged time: 3,44,13
